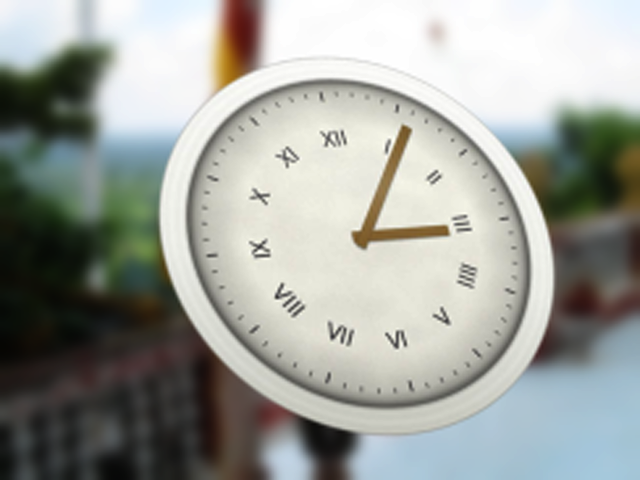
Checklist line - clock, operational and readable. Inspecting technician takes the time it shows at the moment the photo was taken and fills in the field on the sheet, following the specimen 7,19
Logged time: 3,06
